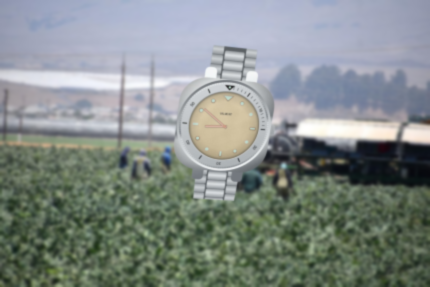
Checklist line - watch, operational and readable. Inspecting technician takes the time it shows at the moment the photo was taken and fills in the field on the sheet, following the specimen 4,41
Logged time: 8,51
